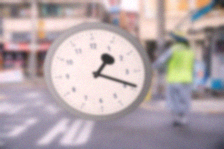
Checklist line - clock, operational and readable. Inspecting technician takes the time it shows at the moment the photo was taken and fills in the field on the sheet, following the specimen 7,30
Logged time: 1,19
